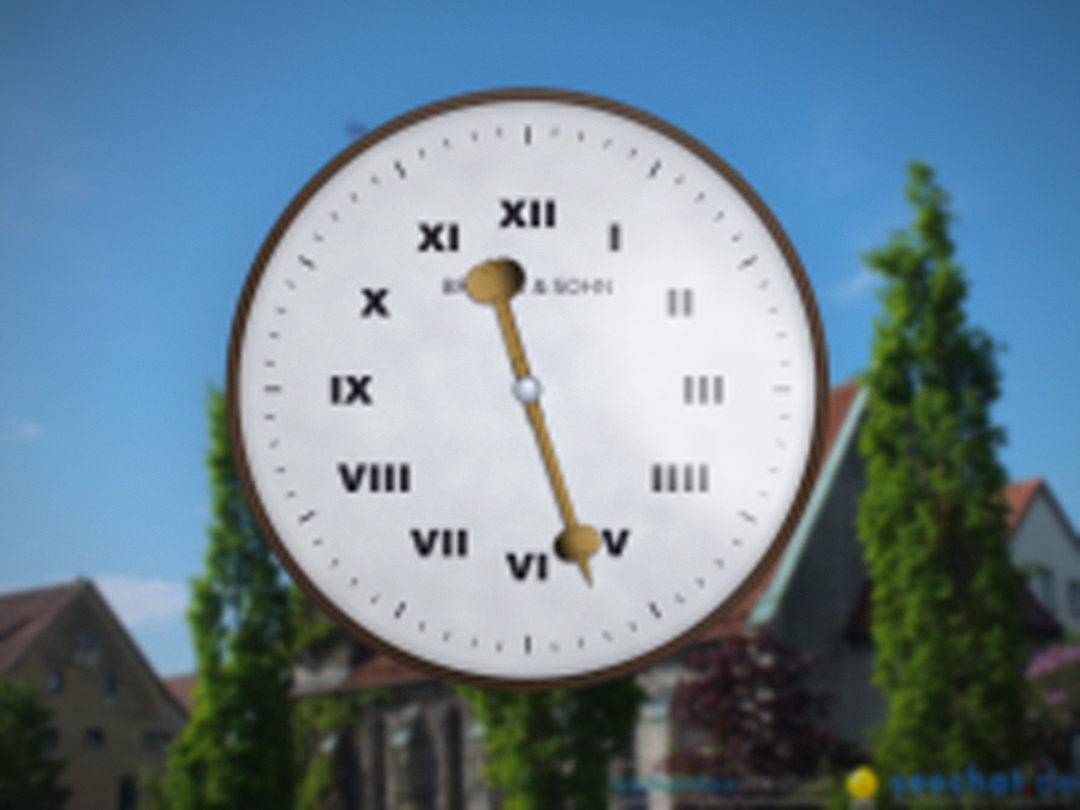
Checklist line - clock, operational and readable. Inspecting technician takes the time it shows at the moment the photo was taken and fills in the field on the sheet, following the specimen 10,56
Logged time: 11,27
